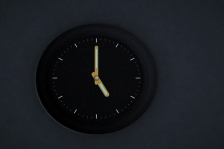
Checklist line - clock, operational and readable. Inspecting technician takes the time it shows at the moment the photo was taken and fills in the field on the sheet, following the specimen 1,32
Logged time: 5,00
